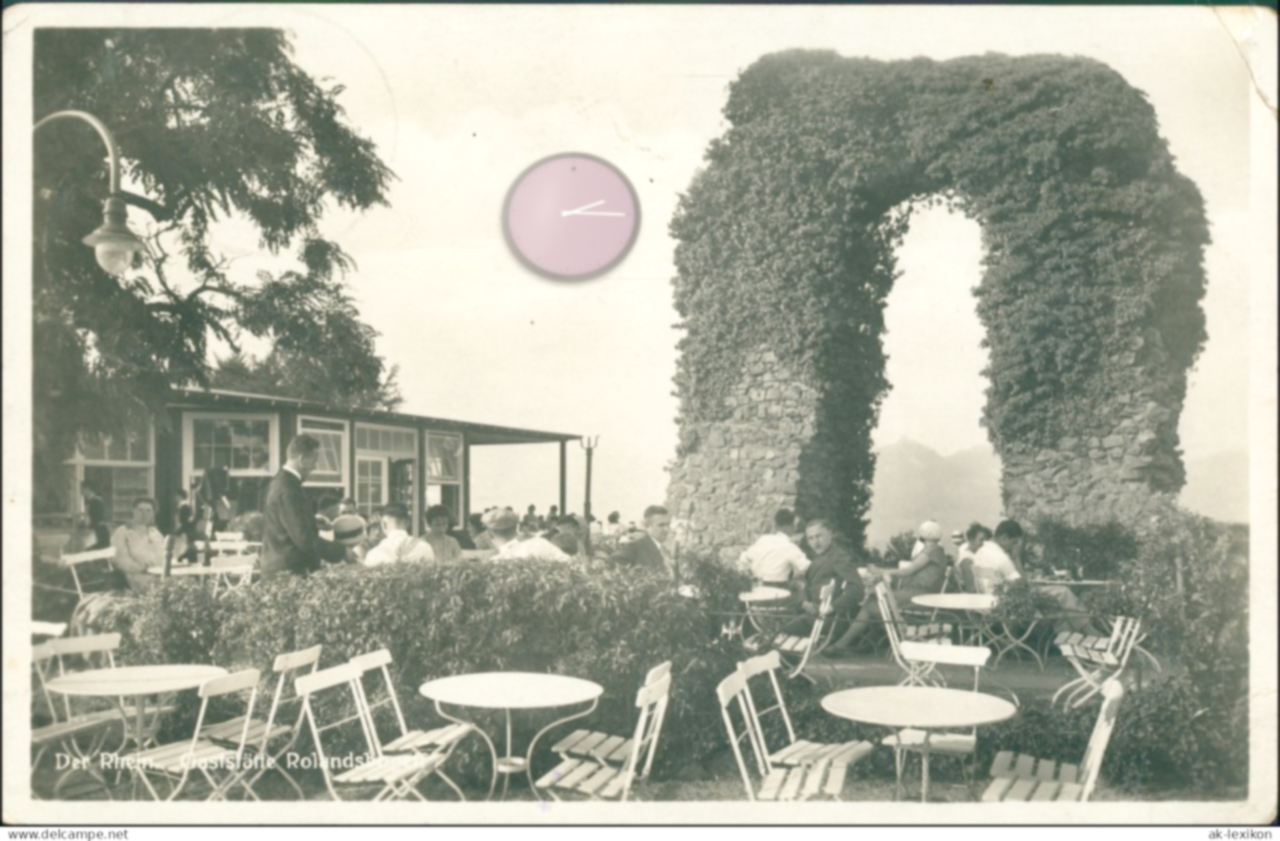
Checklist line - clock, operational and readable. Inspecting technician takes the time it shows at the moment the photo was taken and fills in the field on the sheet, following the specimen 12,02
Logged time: 2,15
